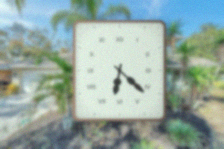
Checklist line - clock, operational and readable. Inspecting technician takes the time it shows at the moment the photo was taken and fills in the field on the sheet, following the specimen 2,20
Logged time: 6,22
